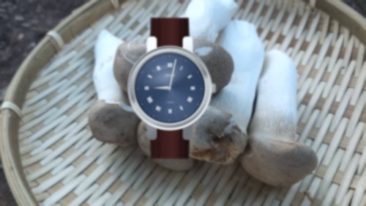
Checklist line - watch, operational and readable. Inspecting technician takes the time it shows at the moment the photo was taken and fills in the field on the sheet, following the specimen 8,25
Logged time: 9,02
